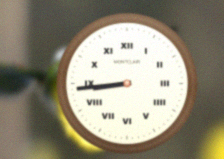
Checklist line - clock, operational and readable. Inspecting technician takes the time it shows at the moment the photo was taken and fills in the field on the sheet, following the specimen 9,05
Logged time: 8,44
